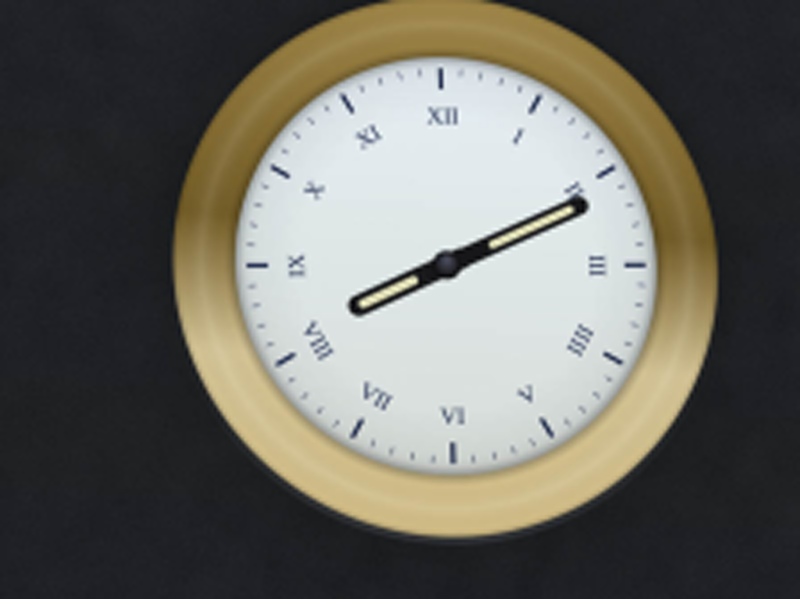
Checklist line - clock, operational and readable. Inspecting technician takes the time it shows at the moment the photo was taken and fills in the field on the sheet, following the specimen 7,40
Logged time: 8,11
